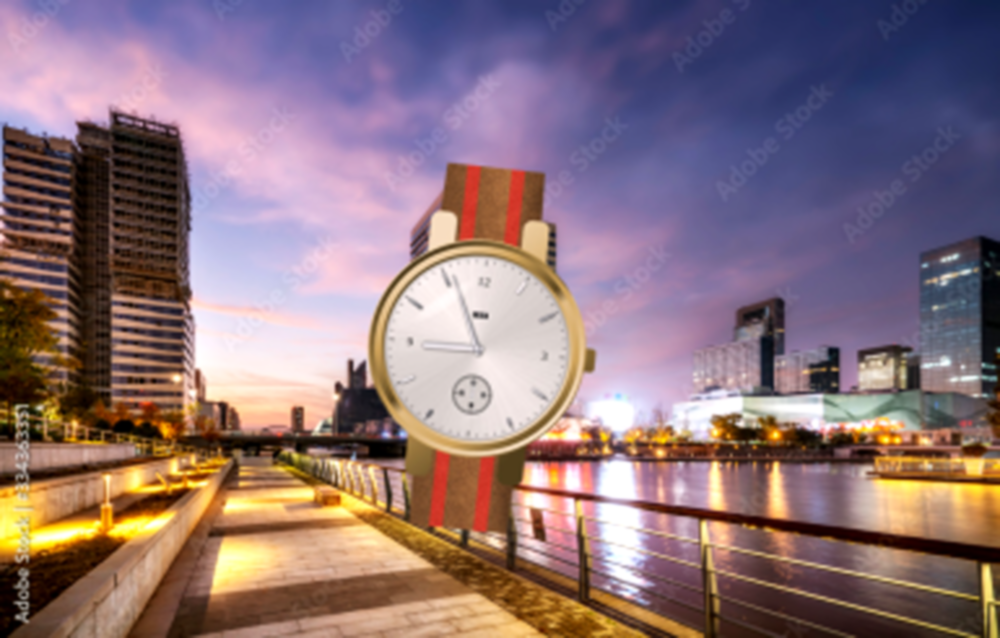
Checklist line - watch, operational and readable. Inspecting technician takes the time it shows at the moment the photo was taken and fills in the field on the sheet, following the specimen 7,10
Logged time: 8,56
